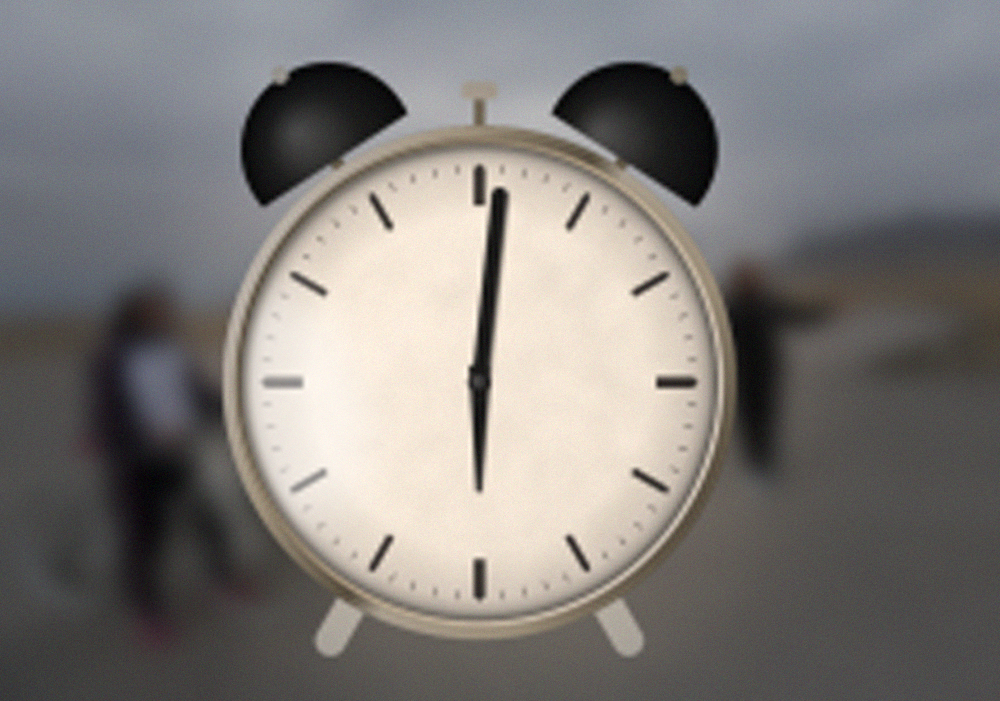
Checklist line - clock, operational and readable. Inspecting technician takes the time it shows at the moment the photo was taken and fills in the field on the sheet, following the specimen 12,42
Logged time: 6,01
